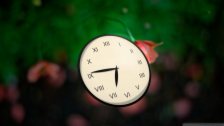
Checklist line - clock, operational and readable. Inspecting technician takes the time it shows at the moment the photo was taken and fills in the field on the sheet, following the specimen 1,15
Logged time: 6,46
